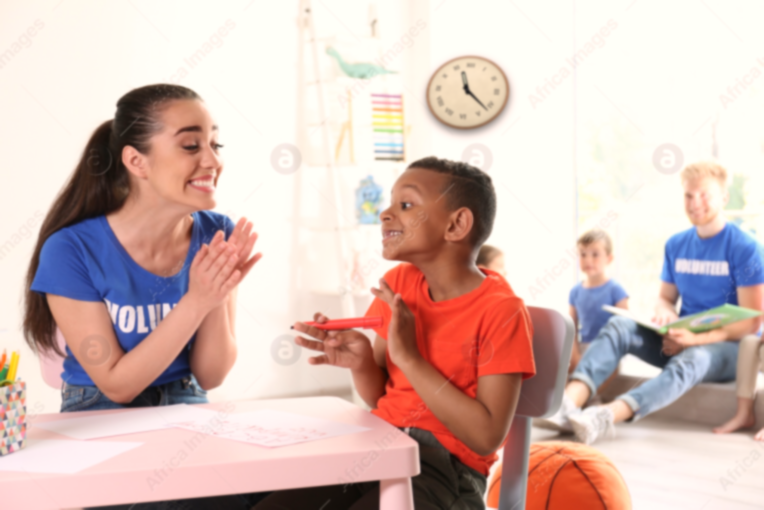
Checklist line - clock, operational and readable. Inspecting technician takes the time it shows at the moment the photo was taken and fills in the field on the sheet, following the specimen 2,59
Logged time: 11,22
